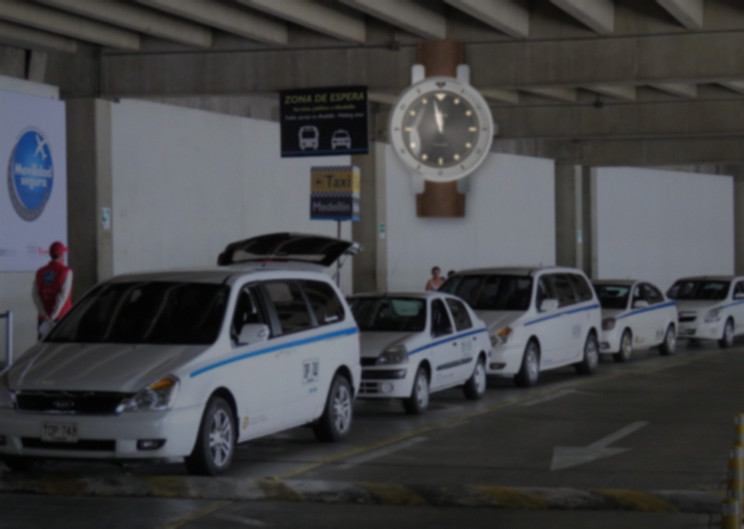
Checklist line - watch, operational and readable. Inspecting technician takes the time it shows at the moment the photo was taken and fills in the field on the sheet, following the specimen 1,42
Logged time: 11,58
